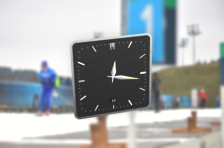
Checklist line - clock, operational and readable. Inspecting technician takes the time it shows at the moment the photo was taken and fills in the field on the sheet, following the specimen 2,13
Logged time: 12,17
